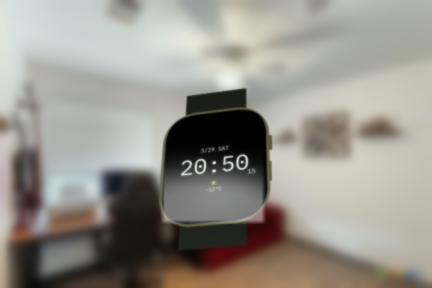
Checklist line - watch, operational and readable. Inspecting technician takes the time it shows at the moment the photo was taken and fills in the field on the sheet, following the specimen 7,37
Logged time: 20,50
